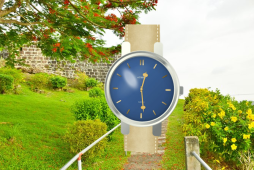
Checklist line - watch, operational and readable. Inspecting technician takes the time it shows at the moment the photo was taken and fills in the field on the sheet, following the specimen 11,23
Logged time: 12,29
